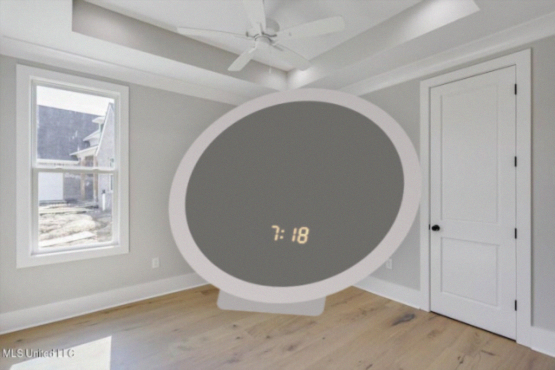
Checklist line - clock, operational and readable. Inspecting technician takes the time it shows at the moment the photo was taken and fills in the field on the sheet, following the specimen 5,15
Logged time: 7,18
